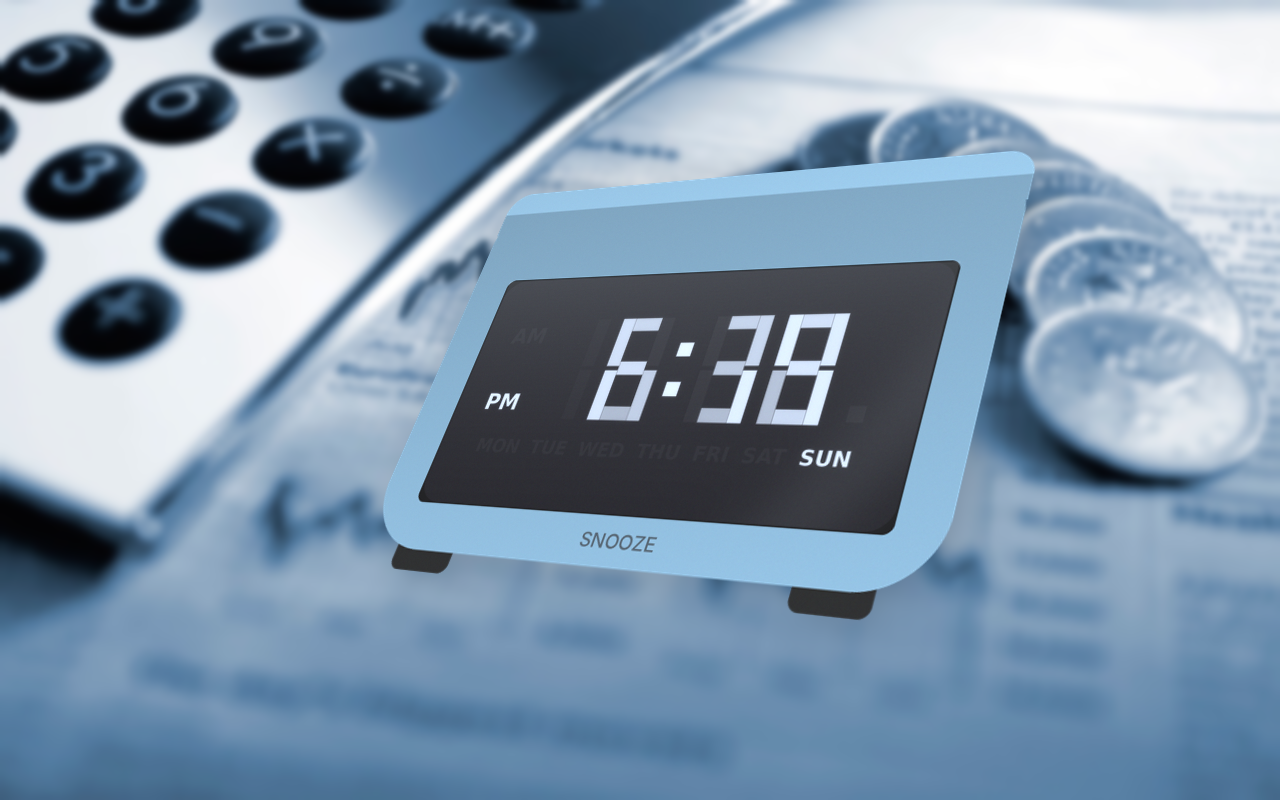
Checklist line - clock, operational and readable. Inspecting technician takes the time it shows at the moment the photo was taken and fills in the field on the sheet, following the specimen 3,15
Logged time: 6,38
